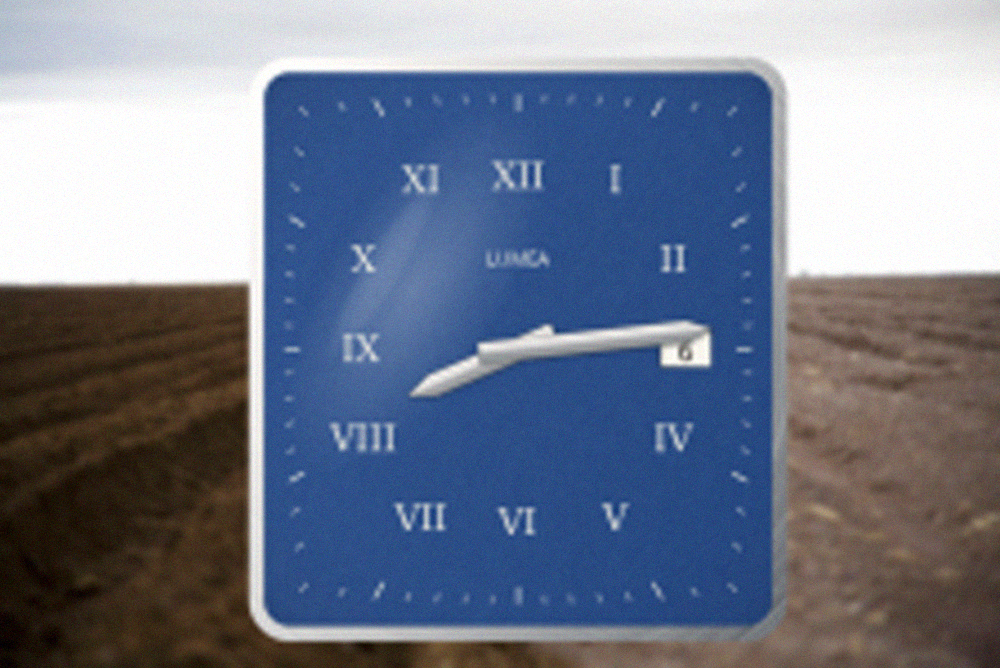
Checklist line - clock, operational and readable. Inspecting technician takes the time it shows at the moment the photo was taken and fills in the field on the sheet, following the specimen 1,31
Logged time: 8,14
